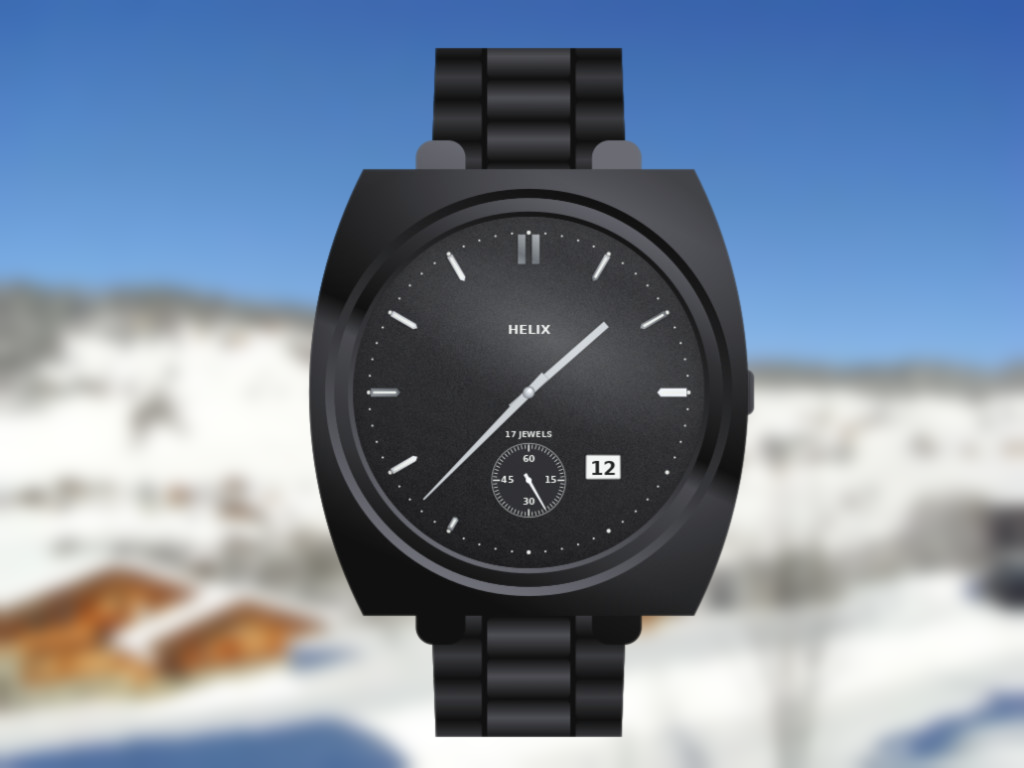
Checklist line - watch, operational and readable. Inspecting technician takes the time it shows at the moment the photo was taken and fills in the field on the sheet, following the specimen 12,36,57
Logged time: 1,37,25
